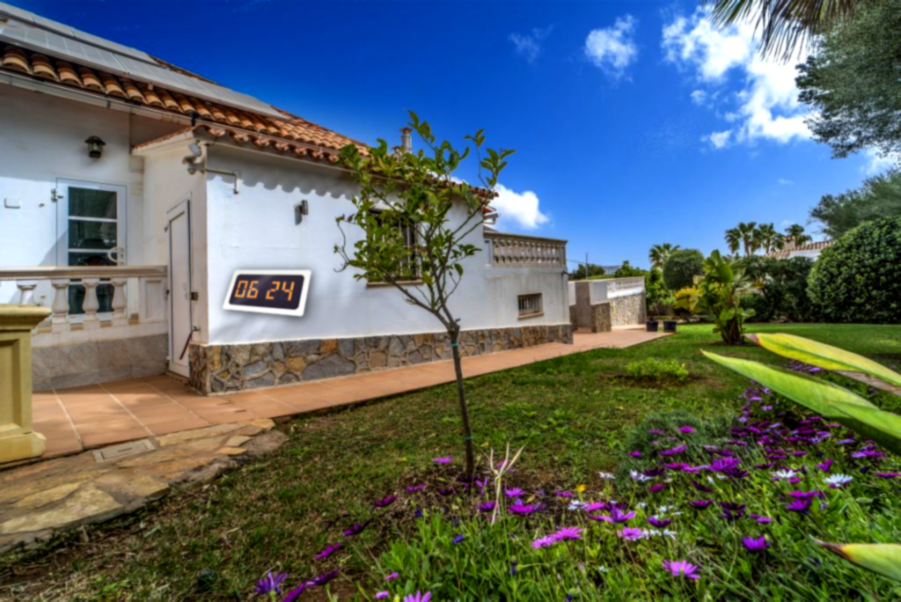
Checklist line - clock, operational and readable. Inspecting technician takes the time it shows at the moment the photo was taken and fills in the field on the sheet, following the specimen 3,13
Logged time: 6,24
